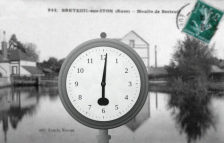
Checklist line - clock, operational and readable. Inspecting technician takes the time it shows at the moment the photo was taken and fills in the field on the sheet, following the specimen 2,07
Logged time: 6,01
